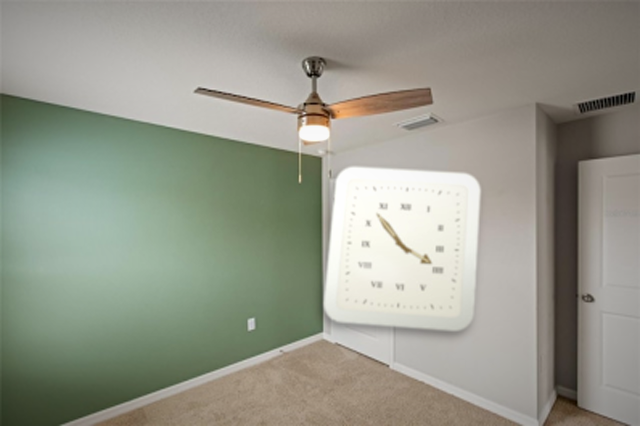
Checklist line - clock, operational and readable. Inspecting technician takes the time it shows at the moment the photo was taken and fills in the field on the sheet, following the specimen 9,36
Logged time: 3,53
